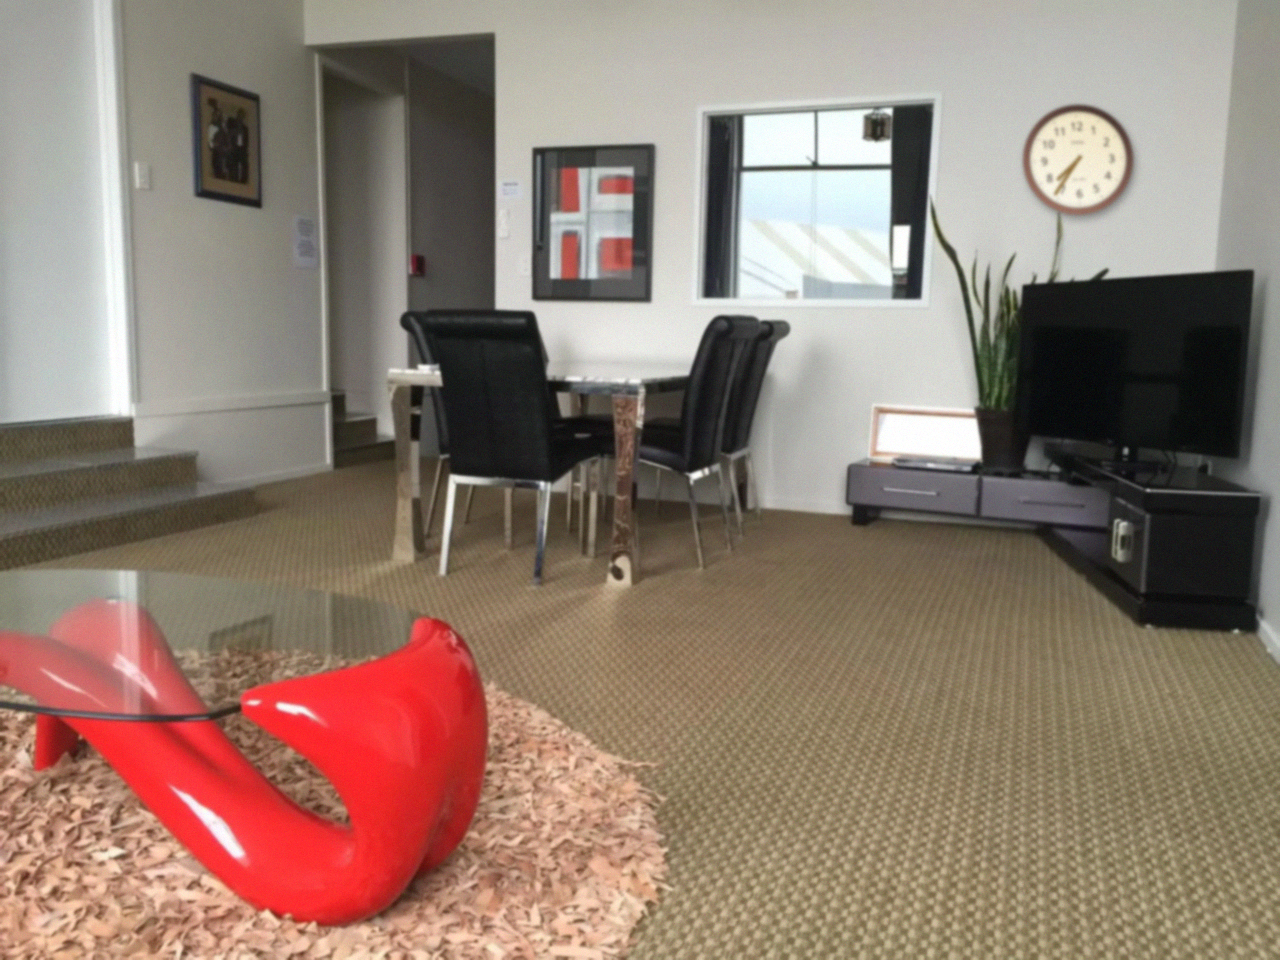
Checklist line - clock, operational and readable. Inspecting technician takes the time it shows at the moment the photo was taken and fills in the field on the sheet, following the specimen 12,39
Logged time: 7,36
